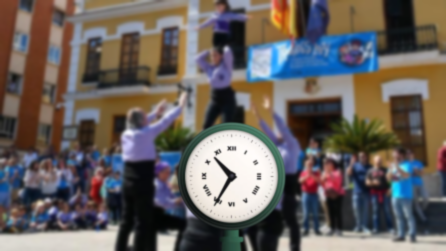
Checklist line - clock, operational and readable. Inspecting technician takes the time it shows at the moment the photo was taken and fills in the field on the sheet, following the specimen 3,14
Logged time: 10,35
